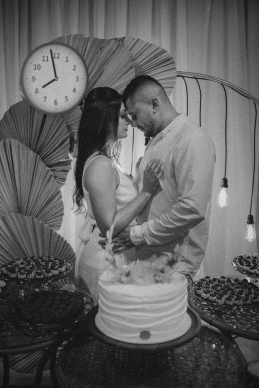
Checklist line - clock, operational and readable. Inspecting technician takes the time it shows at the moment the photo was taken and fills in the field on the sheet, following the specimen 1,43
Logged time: 7,58
